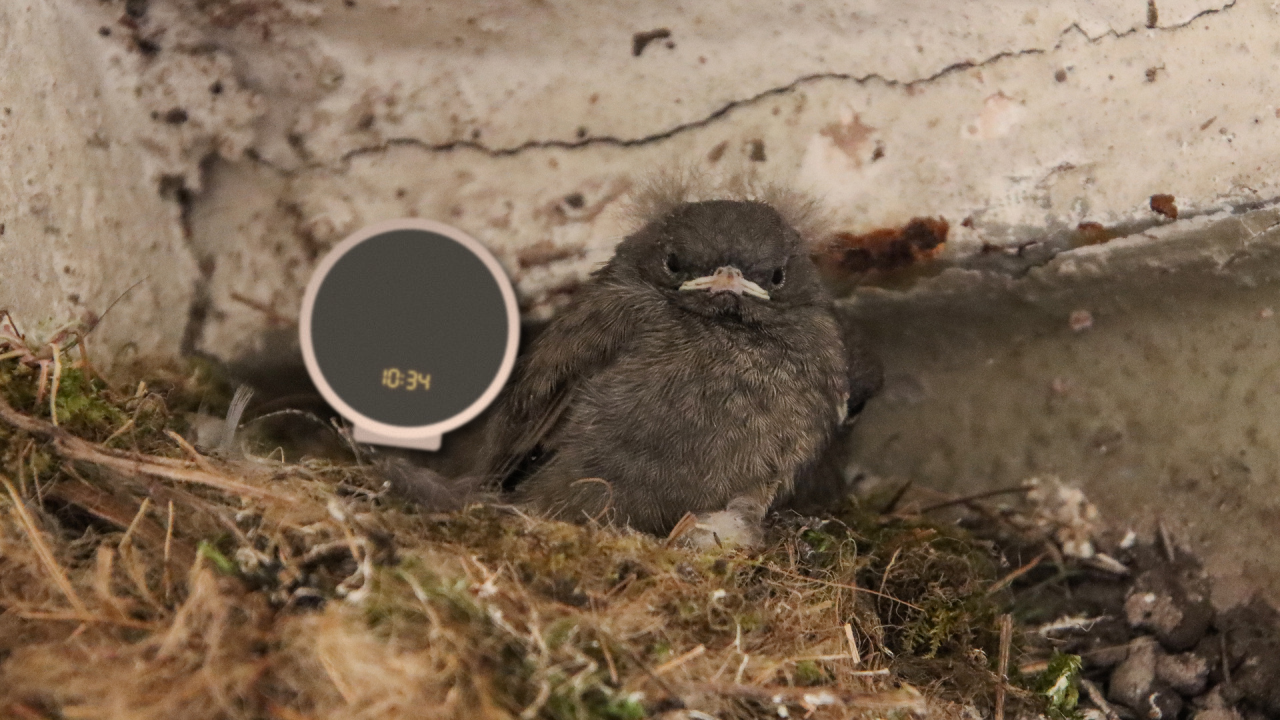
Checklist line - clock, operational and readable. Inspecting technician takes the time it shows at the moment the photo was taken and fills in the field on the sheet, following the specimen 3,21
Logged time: 10,34
